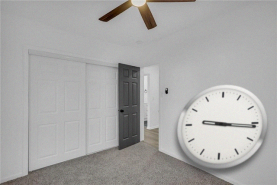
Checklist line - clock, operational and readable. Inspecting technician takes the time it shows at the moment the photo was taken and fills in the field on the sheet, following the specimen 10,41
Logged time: 9,16
